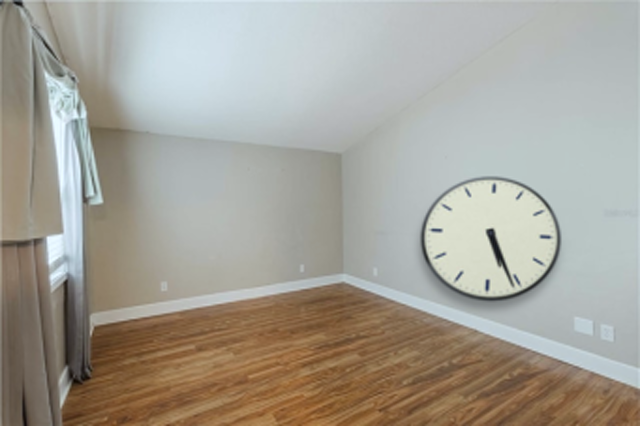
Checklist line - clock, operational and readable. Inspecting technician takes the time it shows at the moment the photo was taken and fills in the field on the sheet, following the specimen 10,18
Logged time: 5,26
